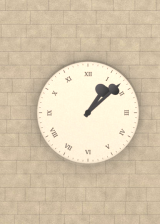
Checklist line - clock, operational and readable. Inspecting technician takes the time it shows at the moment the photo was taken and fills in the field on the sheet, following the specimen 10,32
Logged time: 1,08
